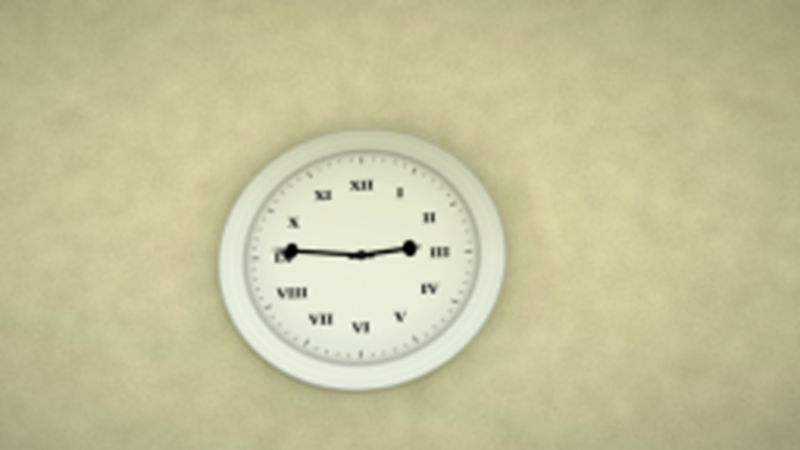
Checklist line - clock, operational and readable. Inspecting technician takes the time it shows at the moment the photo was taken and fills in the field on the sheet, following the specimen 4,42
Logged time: 2,46
